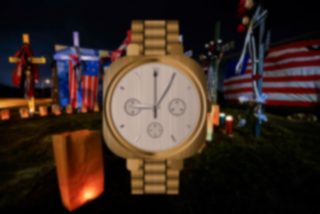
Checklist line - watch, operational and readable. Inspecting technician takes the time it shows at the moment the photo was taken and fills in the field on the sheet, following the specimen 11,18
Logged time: 9,05
